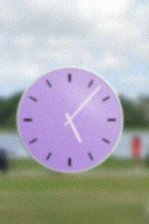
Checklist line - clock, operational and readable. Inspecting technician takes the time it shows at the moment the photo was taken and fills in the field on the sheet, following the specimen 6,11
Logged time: 5,07
